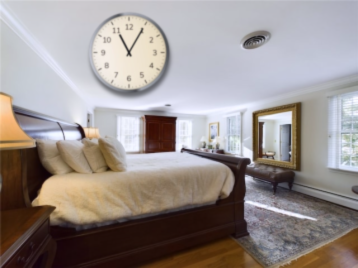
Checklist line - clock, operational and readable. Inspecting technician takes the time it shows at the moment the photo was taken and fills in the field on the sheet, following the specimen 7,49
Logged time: 11,05
